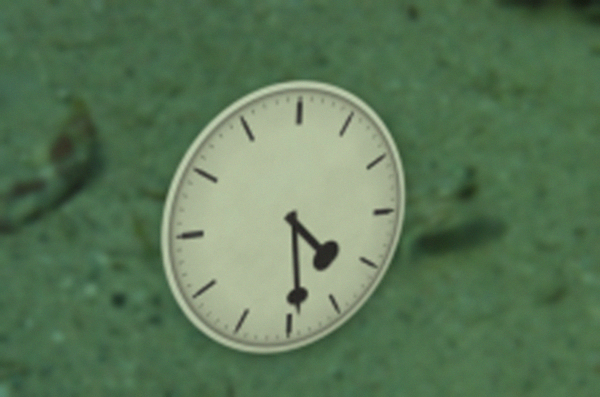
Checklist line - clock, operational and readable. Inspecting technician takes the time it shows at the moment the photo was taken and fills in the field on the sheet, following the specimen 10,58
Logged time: 4,29
